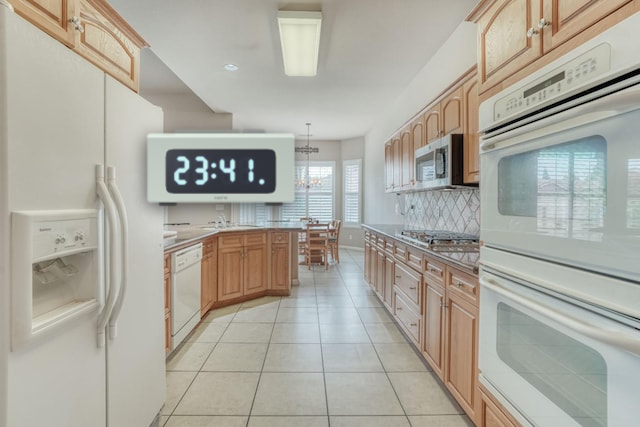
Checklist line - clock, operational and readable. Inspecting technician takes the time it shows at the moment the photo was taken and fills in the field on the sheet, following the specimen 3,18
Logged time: 23,41
